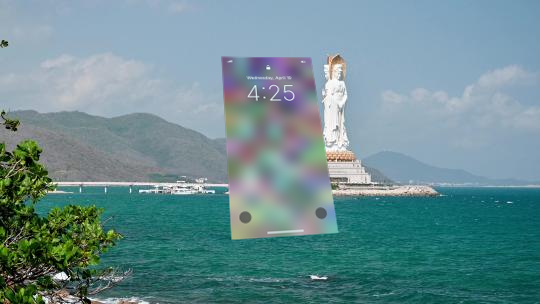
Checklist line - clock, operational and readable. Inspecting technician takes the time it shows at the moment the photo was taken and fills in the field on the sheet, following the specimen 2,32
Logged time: 4,25
